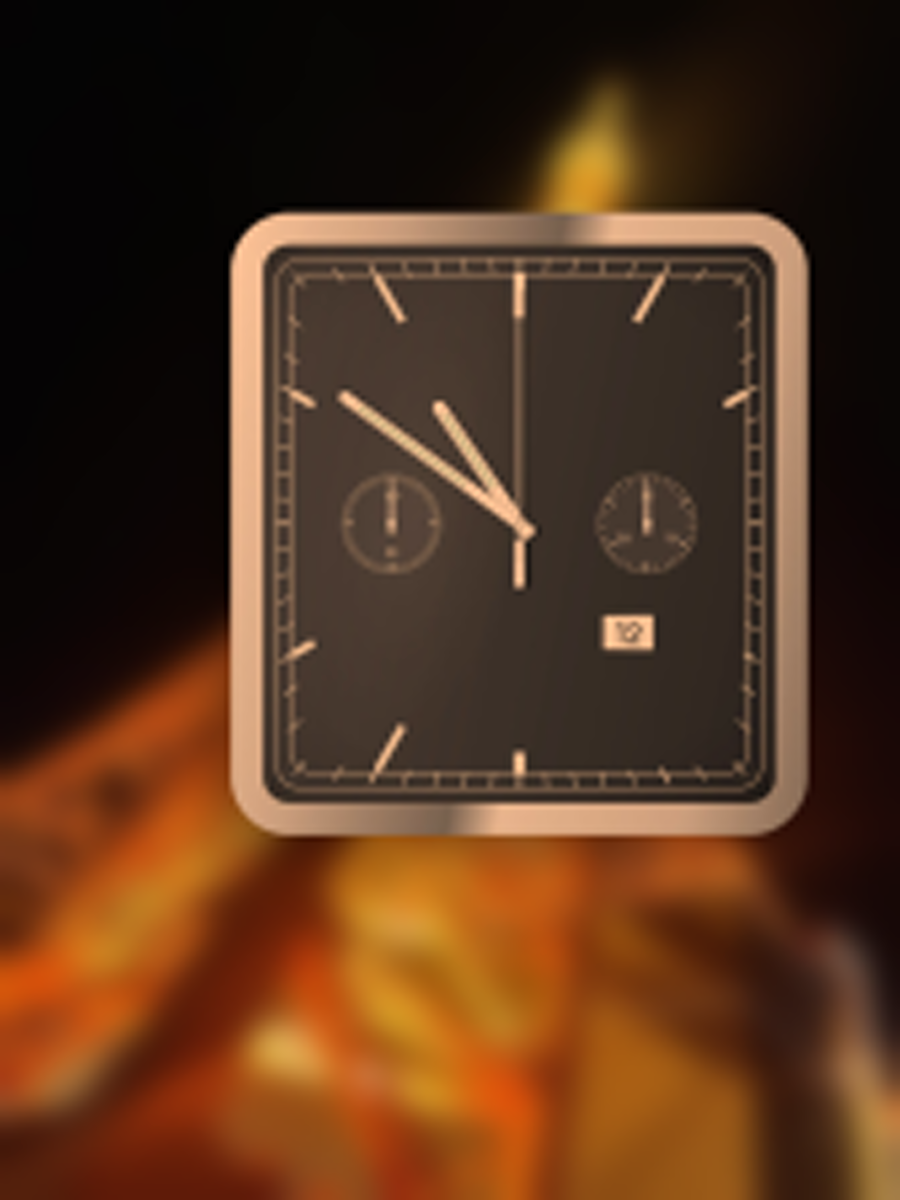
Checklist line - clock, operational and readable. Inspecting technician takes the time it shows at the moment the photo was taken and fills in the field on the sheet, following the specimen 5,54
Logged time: 10,51
